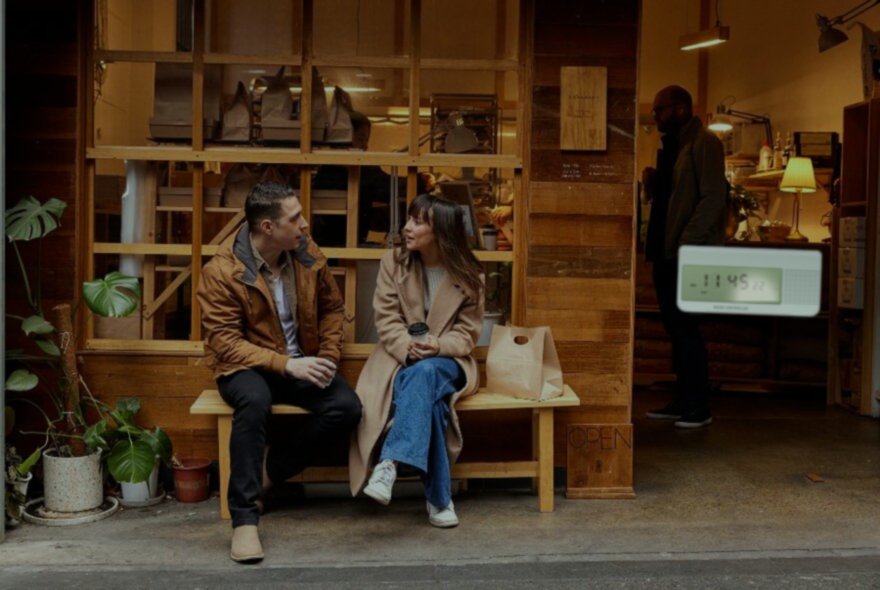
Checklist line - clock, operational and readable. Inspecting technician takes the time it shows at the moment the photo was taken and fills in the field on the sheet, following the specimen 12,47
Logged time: 11,45
